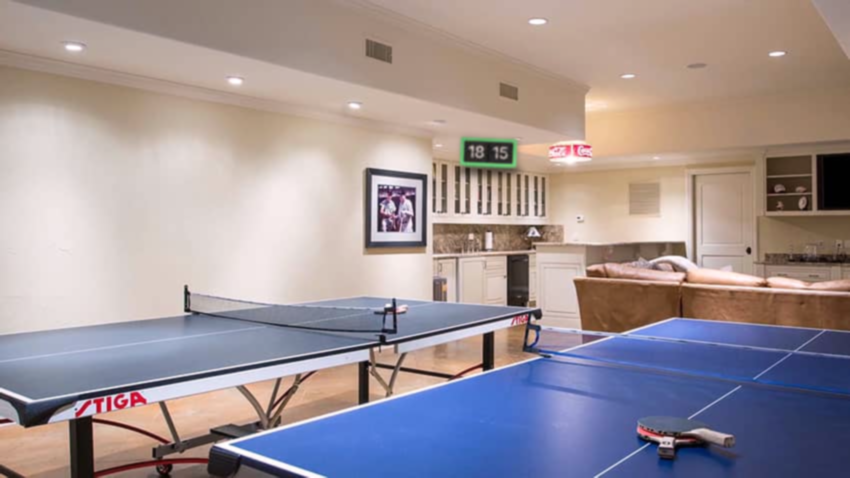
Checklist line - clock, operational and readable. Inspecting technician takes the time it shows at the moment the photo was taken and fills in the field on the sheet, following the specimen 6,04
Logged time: 18,15
